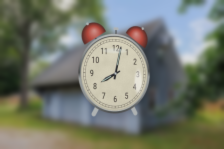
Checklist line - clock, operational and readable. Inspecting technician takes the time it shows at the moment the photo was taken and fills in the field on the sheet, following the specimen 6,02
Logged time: 8,02
